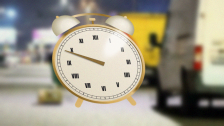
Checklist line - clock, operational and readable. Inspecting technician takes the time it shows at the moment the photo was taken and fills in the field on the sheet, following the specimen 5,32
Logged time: 9,49
